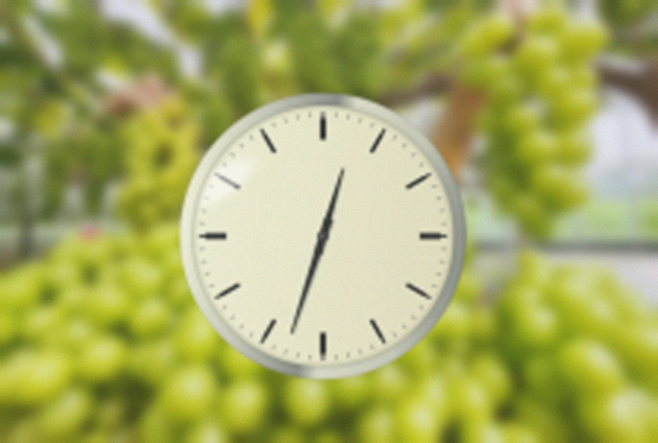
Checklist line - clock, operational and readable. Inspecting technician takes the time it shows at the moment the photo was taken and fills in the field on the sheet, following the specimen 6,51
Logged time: 12,33
